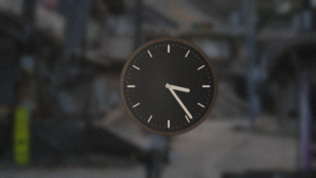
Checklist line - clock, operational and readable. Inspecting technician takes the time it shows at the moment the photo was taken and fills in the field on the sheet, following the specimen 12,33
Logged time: 3,24
